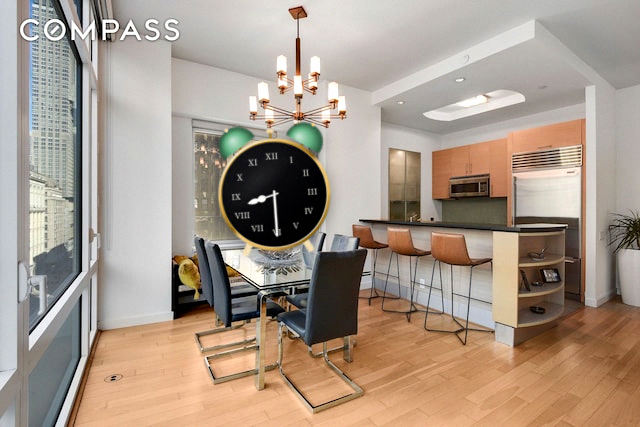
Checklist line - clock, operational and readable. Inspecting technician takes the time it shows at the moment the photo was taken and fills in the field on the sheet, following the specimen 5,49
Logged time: 8,30
